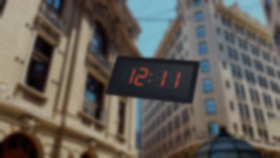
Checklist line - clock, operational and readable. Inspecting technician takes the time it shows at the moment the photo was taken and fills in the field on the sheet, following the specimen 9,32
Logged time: 12,11
